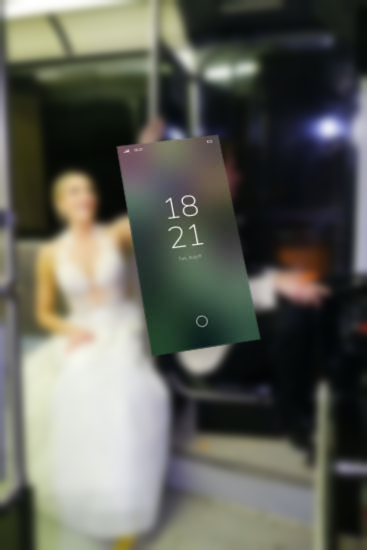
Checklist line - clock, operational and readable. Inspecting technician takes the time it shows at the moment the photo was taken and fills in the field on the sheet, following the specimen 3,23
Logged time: 18,21
